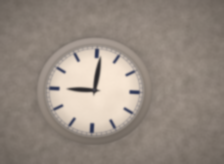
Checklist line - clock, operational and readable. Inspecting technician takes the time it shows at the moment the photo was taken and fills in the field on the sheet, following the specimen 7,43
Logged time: 9,01
